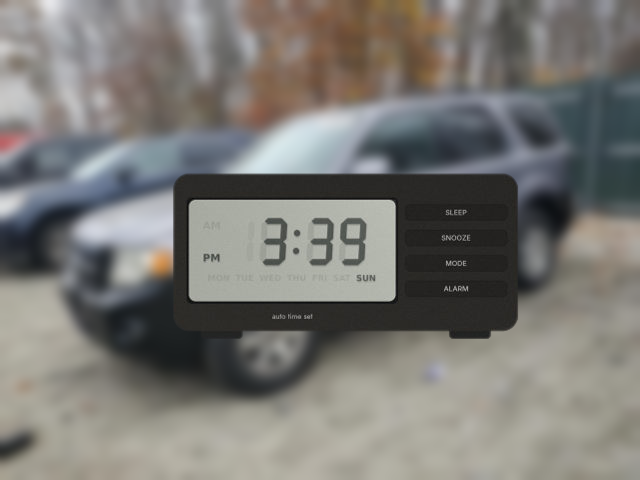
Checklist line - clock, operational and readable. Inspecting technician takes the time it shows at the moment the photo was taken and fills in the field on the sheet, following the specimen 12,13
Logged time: 3,39
